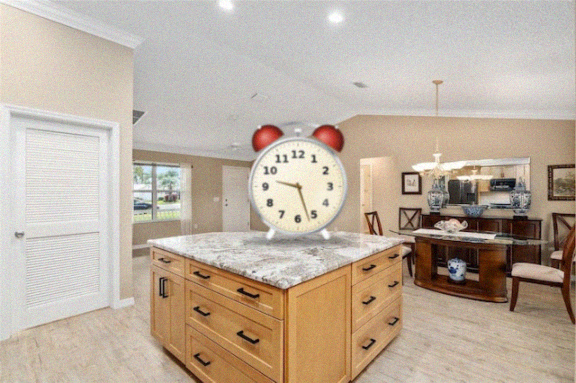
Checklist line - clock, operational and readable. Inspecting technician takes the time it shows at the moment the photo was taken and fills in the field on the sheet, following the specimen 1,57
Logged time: 9,27
